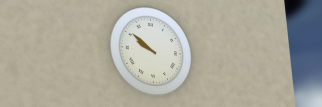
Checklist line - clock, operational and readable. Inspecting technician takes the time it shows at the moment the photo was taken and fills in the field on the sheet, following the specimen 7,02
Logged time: 9,51
